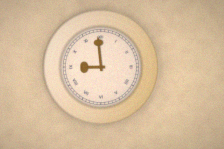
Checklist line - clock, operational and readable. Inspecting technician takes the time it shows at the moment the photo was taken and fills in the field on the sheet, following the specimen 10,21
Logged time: 8,59
